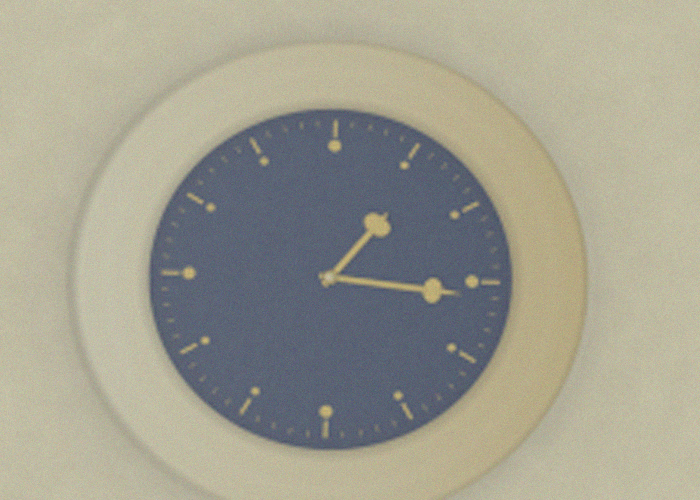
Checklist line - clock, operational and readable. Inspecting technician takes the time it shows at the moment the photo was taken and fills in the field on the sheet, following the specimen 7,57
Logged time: 1,16
